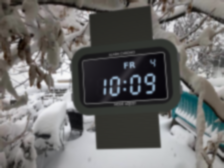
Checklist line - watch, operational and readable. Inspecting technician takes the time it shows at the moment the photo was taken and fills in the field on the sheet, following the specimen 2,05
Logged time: 10,09
